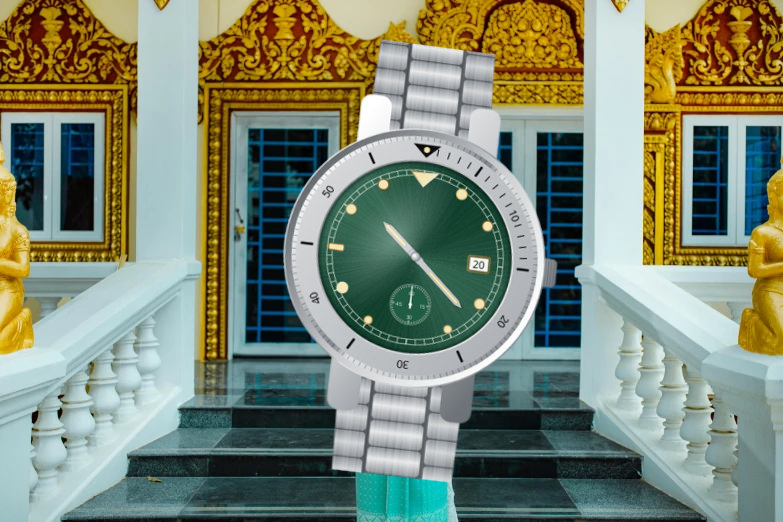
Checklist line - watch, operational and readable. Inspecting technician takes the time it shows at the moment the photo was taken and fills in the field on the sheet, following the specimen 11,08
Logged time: 10,22
